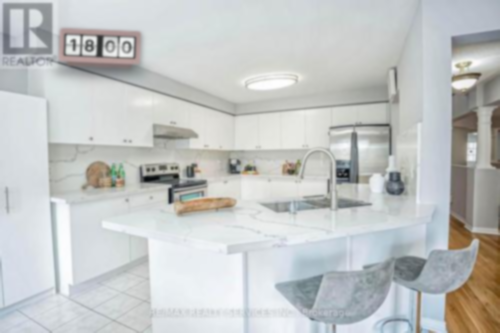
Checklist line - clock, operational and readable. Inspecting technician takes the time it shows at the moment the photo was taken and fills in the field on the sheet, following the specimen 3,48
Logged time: 18,00
